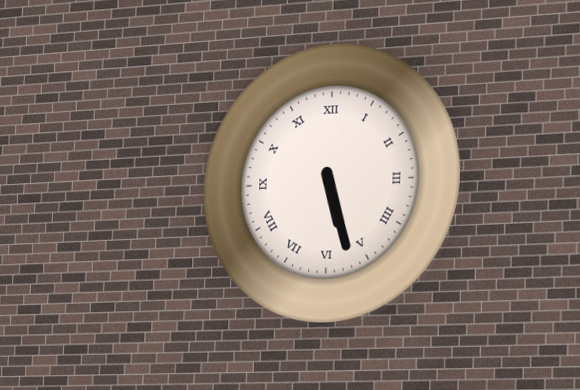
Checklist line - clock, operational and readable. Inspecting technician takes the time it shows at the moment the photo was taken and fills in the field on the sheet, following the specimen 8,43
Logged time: 5,27
